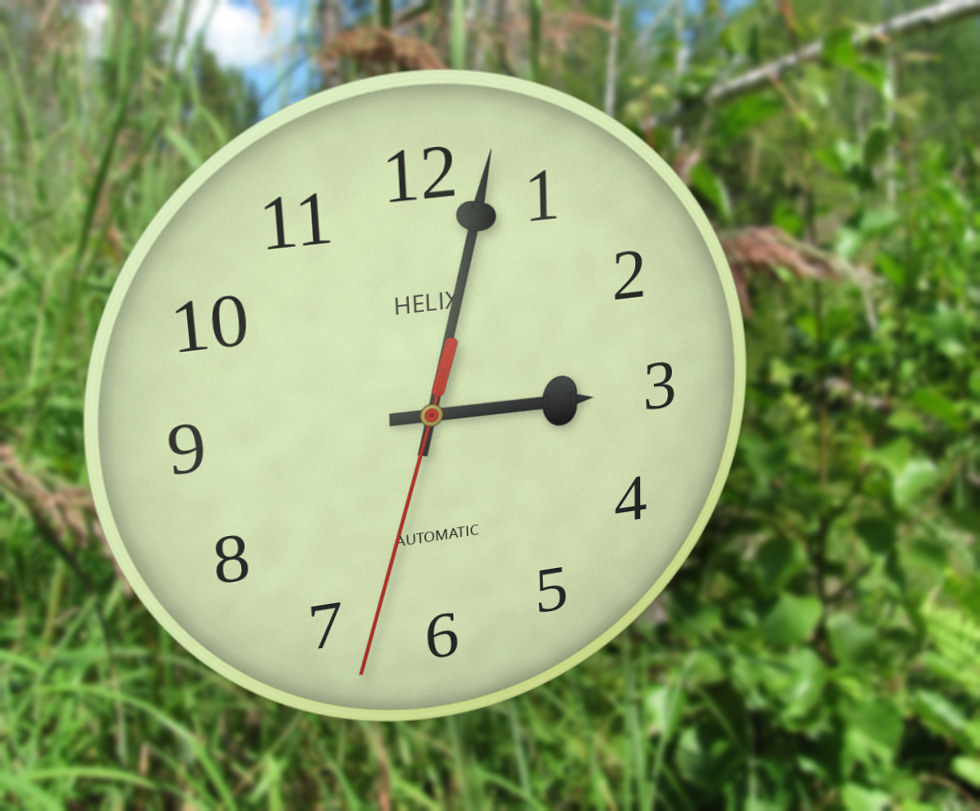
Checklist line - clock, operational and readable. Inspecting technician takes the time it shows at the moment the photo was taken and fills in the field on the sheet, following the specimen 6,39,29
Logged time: 3,02,33
